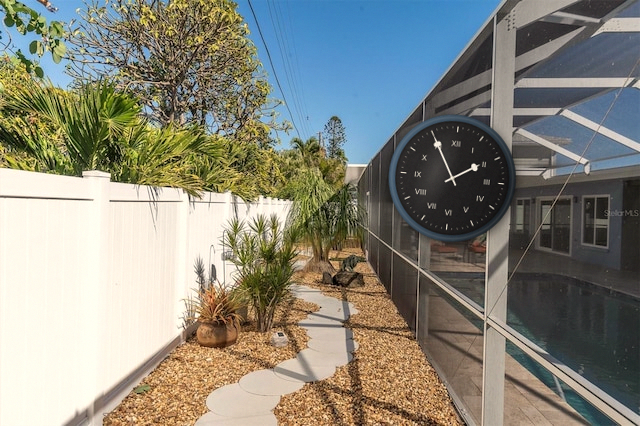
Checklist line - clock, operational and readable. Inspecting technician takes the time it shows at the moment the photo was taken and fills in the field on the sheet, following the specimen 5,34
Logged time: 1,55
